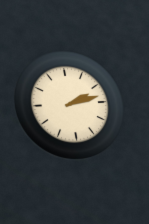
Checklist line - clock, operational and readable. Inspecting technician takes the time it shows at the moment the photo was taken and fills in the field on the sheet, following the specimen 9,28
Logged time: 2,13
